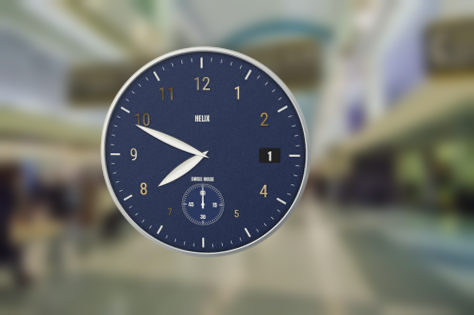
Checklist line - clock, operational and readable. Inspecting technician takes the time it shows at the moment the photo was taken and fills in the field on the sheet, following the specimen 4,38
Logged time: 7,49
